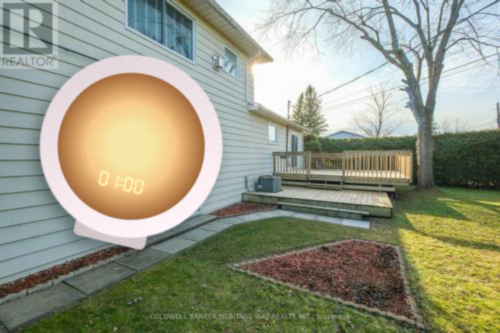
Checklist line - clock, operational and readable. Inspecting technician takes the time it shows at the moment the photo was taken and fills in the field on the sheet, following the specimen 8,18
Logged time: 1,00
